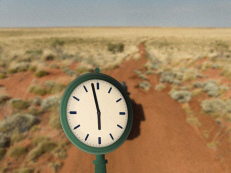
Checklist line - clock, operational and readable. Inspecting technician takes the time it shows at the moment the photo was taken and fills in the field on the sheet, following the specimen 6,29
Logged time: 5,58
